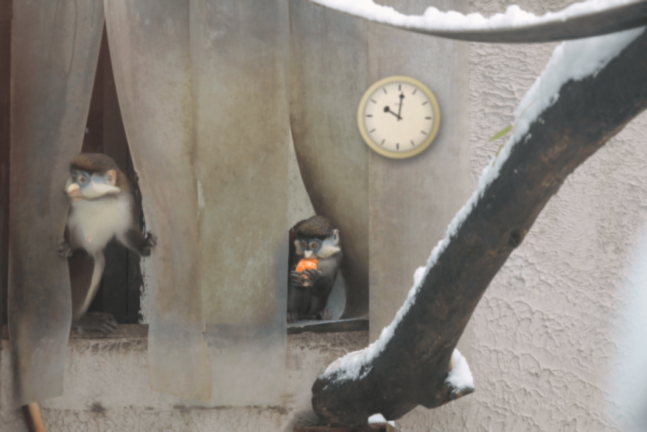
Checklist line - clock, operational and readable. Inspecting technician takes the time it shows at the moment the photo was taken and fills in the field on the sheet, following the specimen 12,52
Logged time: 10,01
